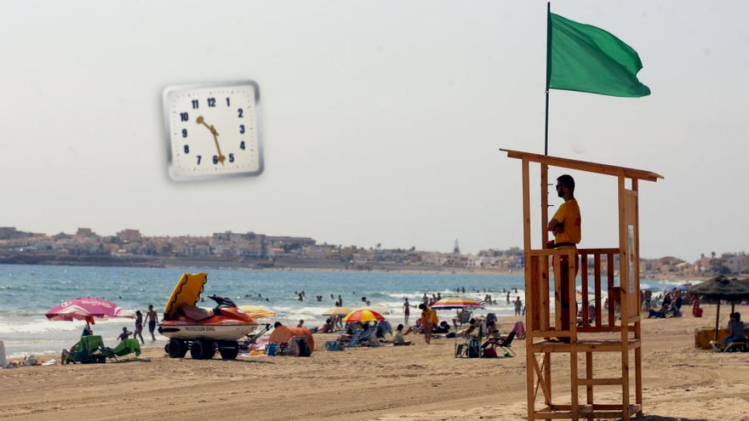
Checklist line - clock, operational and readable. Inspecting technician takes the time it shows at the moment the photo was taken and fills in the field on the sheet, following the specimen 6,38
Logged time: 10,28
